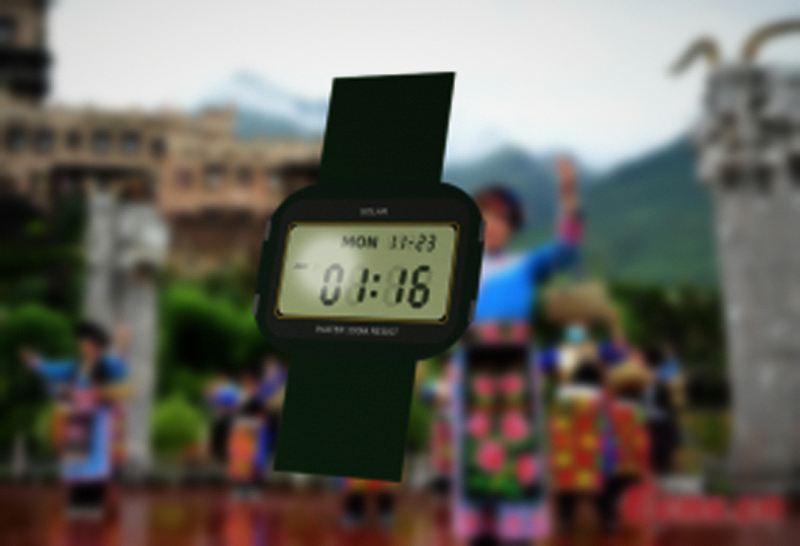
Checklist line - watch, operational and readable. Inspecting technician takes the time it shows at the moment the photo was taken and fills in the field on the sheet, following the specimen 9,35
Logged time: 1,16
